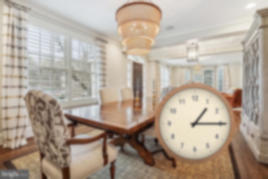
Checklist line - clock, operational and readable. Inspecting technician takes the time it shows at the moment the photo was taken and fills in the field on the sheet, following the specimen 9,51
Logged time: 1,15
